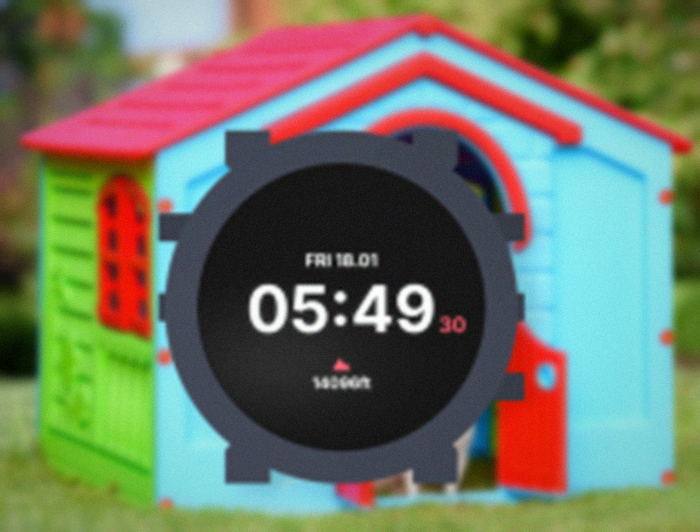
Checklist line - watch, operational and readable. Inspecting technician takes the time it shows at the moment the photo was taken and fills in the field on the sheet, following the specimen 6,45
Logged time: 5,49
